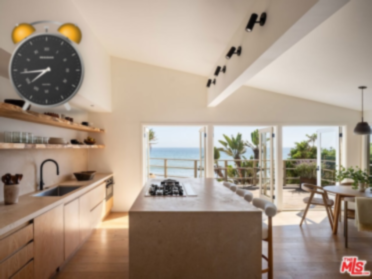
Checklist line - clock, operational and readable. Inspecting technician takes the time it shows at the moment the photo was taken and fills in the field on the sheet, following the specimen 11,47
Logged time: 7,44
